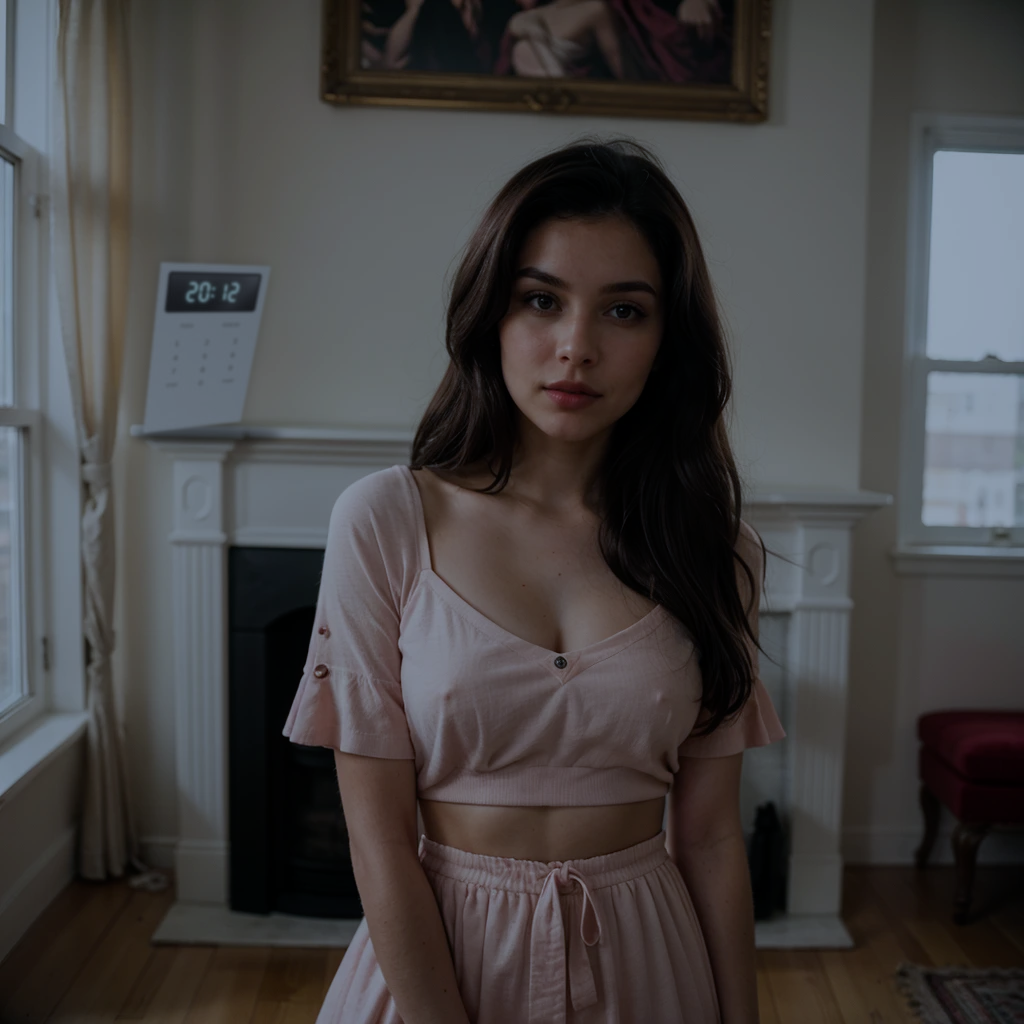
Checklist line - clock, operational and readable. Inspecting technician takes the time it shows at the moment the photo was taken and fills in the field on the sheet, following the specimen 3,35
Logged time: 20,12
